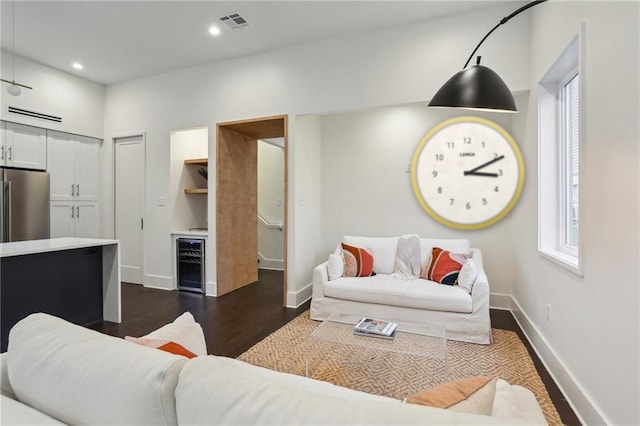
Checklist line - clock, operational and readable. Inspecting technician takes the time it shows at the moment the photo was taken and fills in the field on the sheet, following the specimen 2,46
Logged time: 3,11
